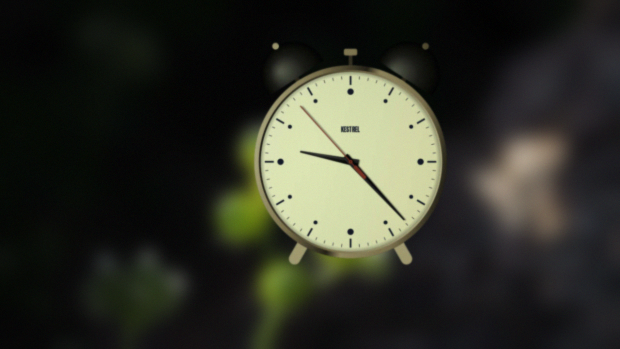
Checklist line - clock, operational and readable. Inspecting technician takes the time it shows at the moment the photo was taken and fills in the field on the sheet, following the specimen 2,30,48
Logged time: 9,22,53
